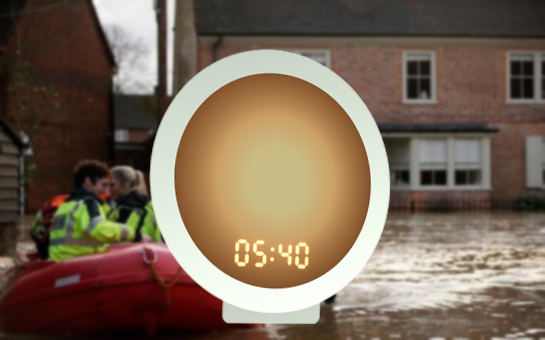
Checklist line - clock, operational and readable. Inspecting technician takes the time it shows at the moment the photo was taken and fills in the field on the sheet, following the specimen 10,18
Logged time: 5,40
